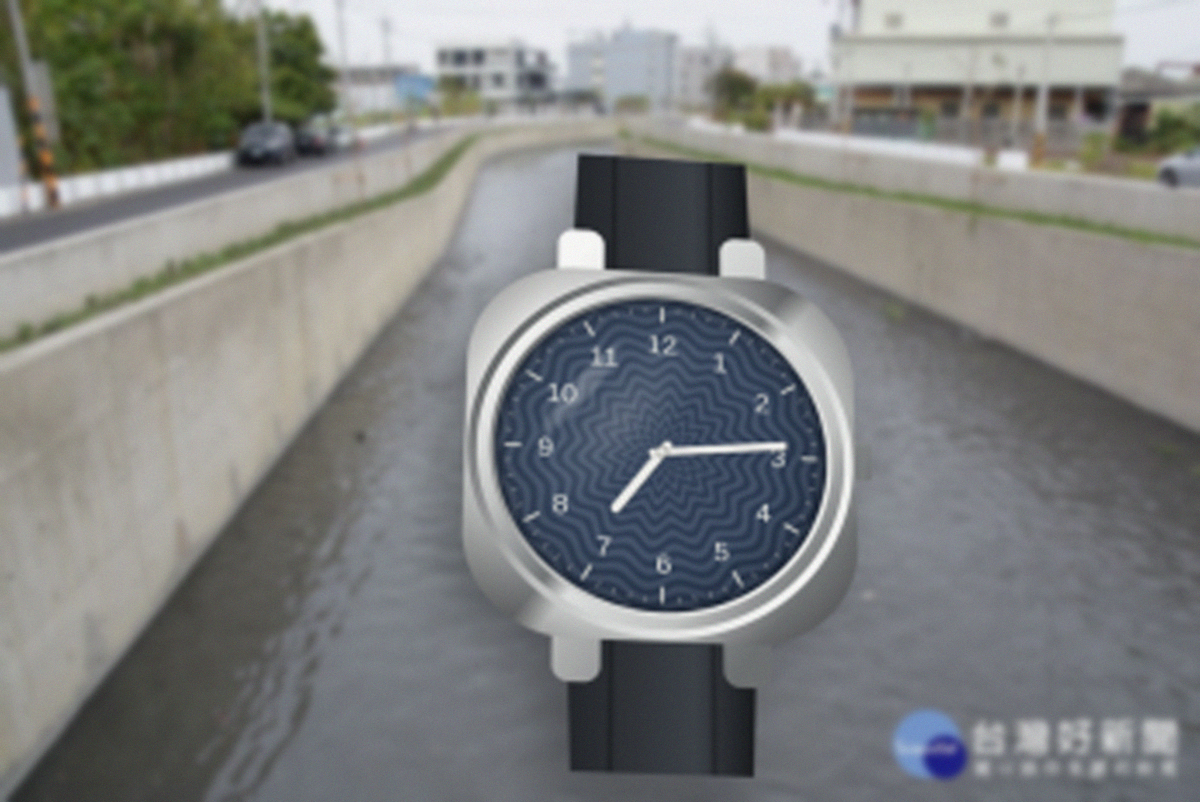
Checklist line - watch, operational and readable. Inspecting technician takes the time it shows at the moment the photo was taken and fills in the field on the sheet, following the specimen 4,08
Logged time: 7,14
